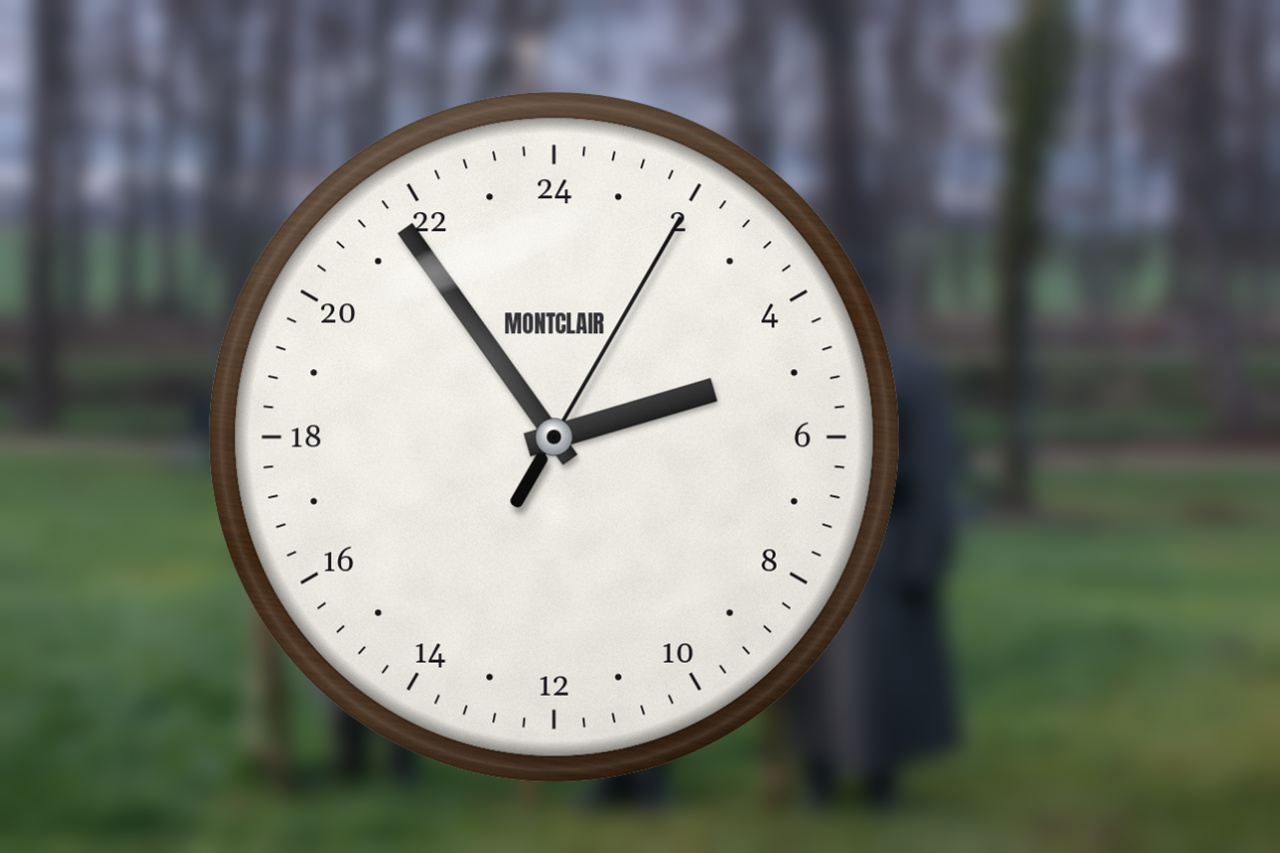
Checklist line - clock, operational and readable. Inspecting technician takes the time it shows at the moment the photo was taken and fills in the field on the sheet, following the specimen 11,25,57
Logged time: 4,54,05
